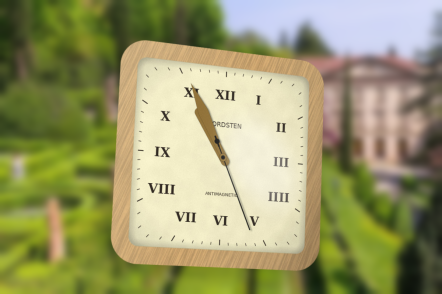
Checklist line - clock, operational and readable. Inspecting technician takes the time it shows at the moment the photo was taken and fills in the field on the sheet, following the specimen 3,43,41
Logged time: 10,55,26
